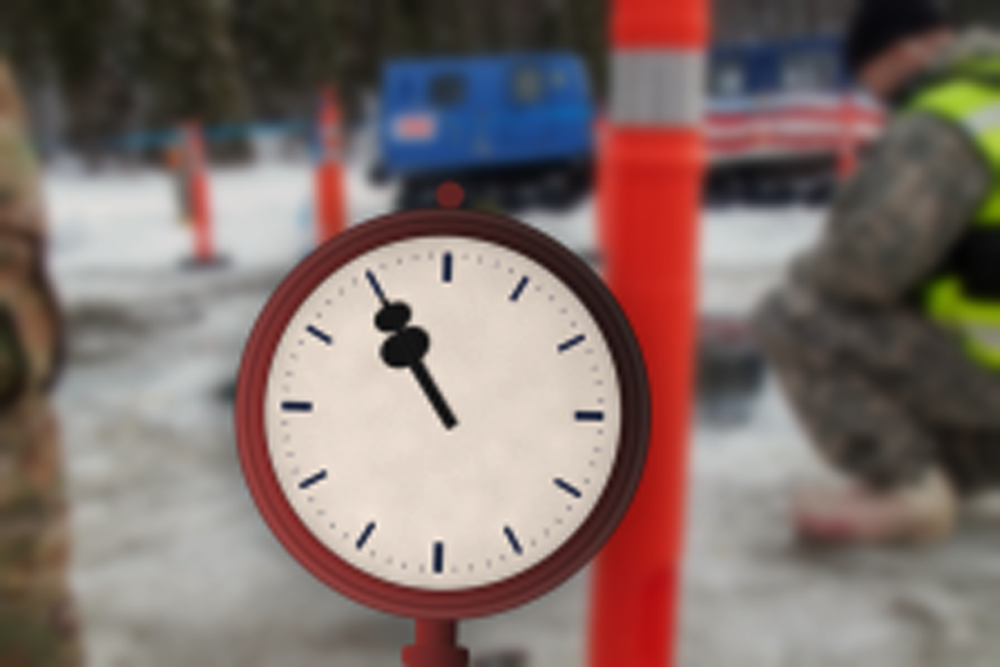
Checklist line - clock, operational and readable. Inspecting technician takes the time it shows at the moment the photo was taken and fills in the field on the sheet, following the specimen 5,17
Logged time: 10,55
